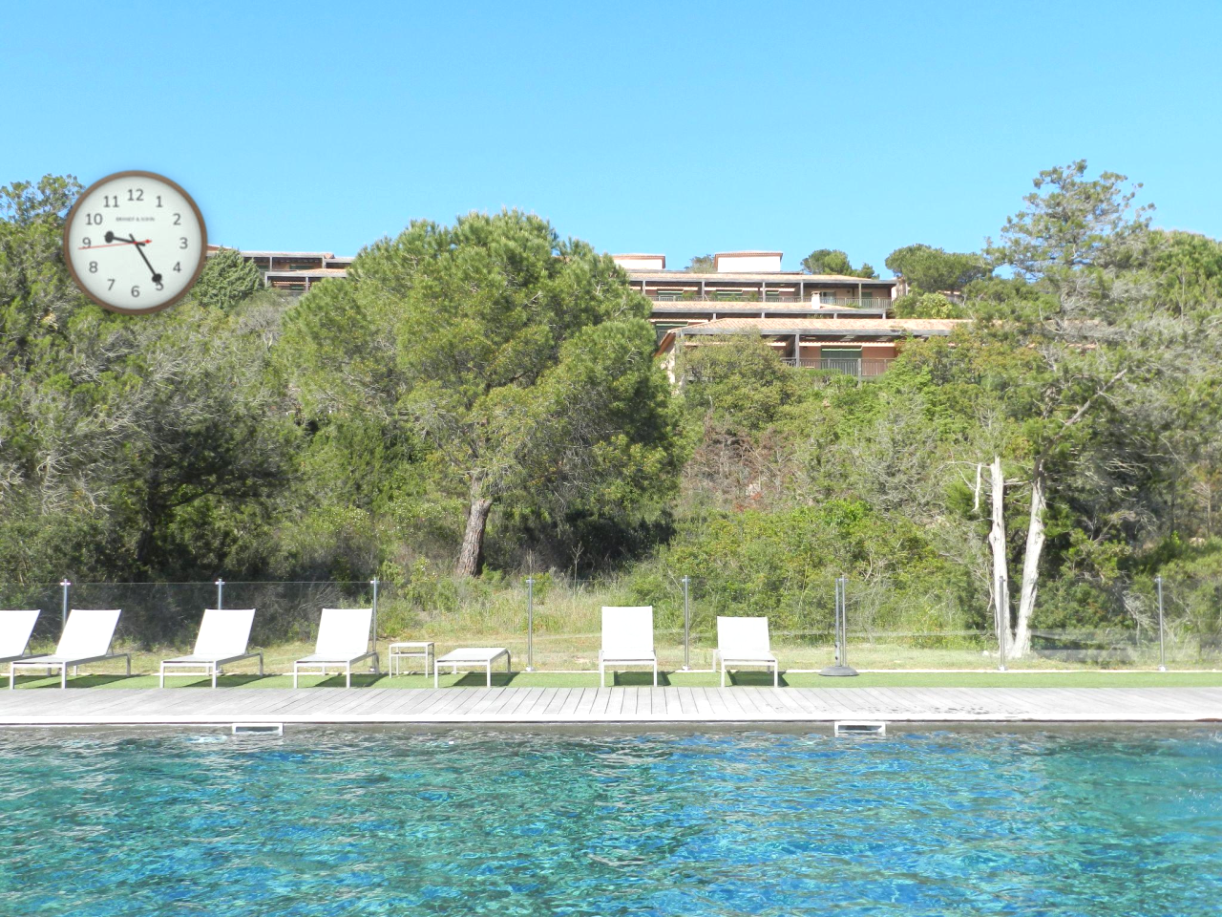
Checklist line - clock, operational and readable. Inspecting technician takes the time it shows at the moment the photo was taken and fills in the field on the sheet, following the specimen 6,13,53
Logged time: 9,24,44
